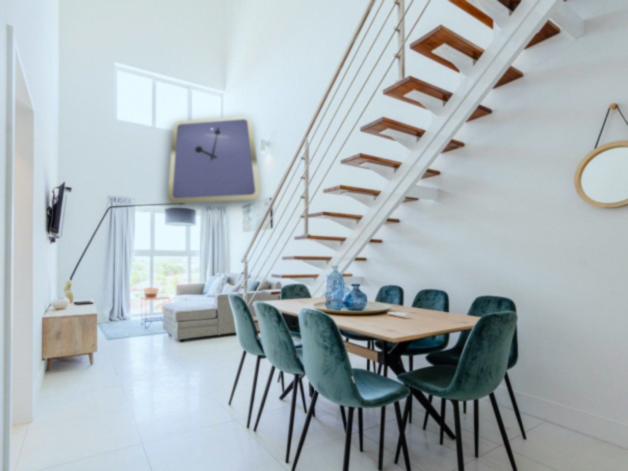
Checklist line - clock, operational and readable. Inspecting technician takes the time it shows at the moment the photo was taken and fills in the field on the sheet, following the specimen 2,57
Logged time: 10,02
